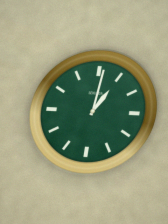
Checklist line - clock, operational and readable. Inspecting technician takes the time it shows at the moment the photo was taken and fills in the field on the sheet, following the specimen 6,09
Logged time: 1,01
